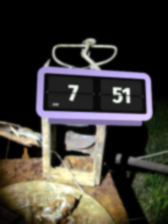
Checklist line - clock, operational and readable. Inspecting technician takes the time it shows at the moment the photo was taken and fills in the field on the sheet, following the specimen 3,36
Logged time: 7,51
